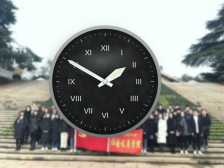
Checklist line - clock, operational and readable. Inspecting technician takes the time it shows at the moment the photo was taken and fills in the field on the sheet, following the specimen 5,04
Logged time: 1,50
